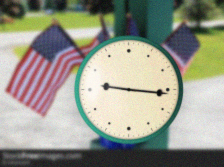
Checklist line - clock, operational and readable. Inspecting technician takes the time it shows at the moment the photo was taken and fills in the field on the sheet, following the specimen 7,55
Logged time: 9,16
